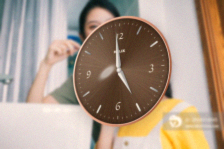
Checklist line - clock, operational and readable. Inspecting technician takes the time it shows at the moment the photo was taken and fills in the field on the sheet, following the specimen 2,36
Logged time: 4,59
